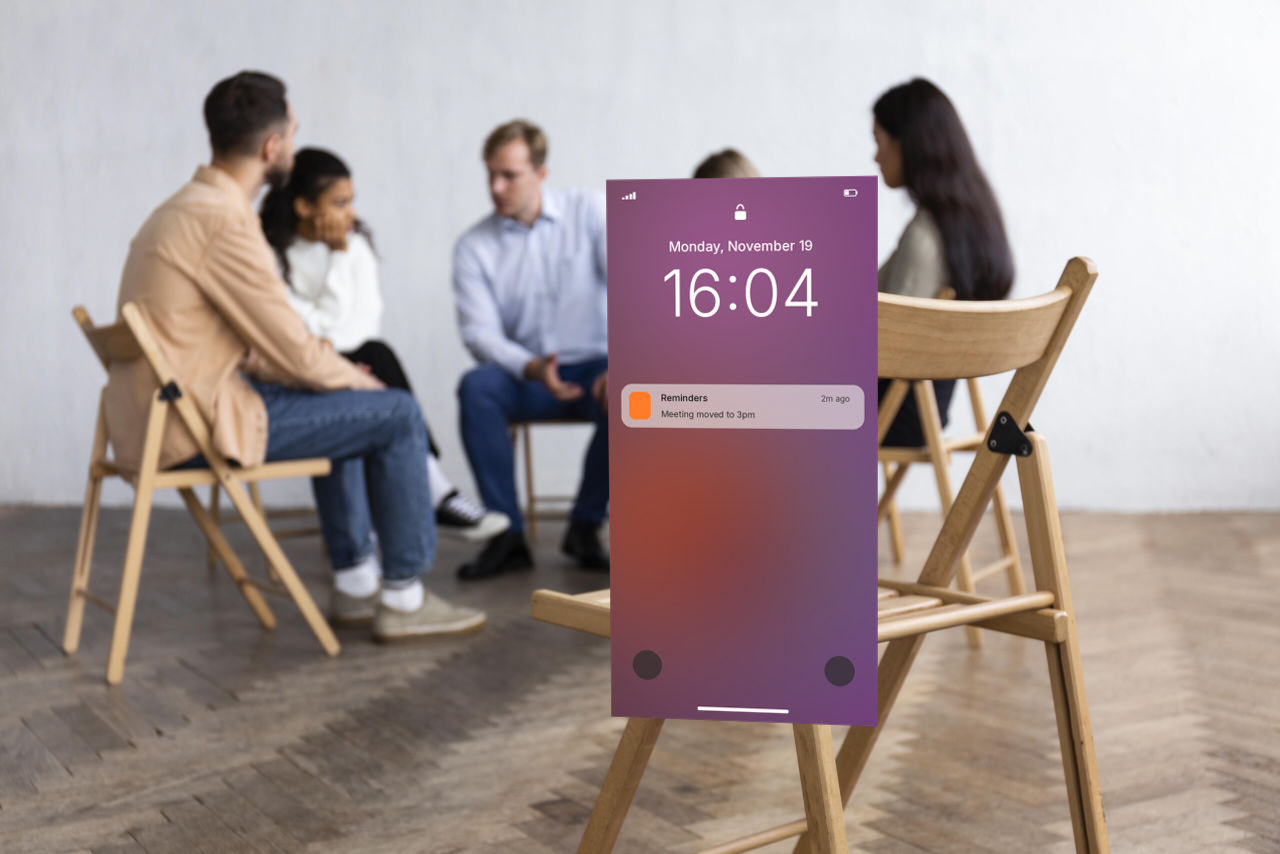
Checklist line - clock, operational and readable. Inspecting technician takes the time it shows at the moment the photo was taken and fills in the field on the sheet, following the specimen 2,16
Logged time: 16,04
